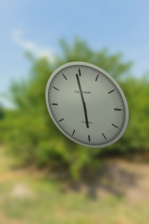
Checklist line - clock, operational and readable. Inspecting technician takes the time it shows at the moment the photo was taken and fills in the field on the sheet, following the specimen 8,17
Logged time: 5,59
